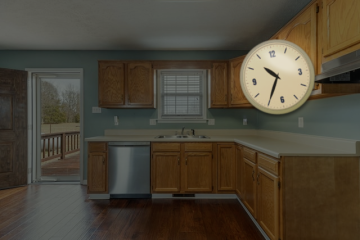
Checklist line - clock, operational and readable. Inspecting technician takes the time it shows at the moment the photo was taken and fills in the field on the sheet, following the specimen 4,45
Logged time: 10,35
